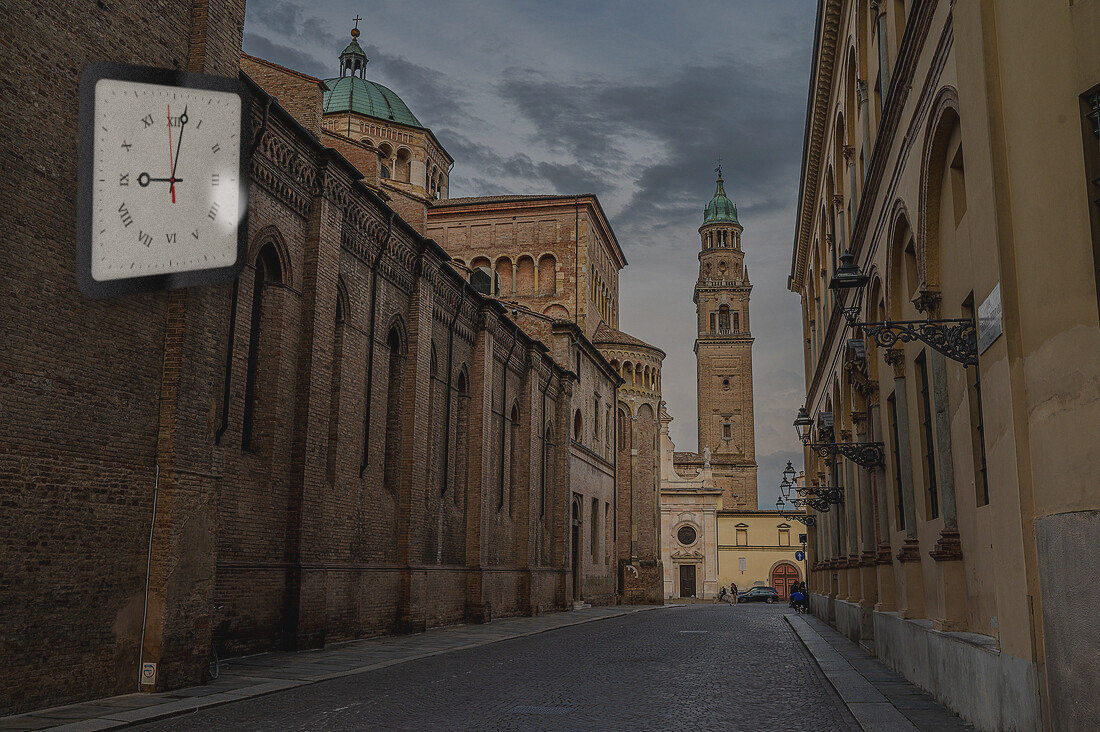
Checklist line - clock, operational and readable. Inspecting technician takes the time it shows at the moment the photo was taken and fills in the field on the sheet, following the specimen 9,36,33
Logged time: 9,01,59
